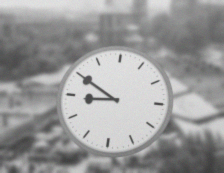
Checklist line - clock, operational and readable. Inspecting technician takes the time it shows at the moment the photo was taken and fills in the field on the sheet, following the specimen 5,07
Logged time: 8,50
